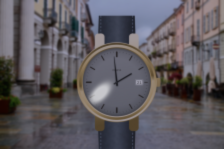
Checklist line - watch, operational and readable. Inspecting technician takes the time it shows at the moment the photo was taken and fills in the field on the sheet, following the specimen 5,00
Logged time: 1,59
